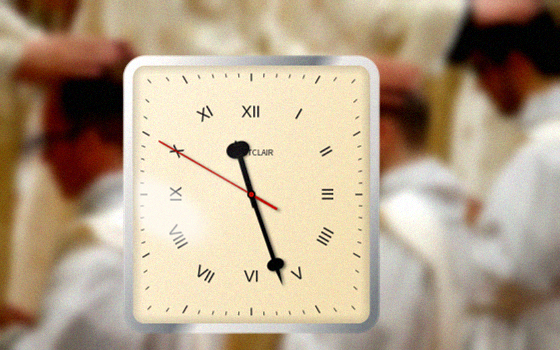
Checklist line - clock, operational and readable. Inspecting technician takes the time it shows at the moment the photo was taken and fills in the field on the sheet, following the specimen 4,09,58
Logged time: 11,26,50
